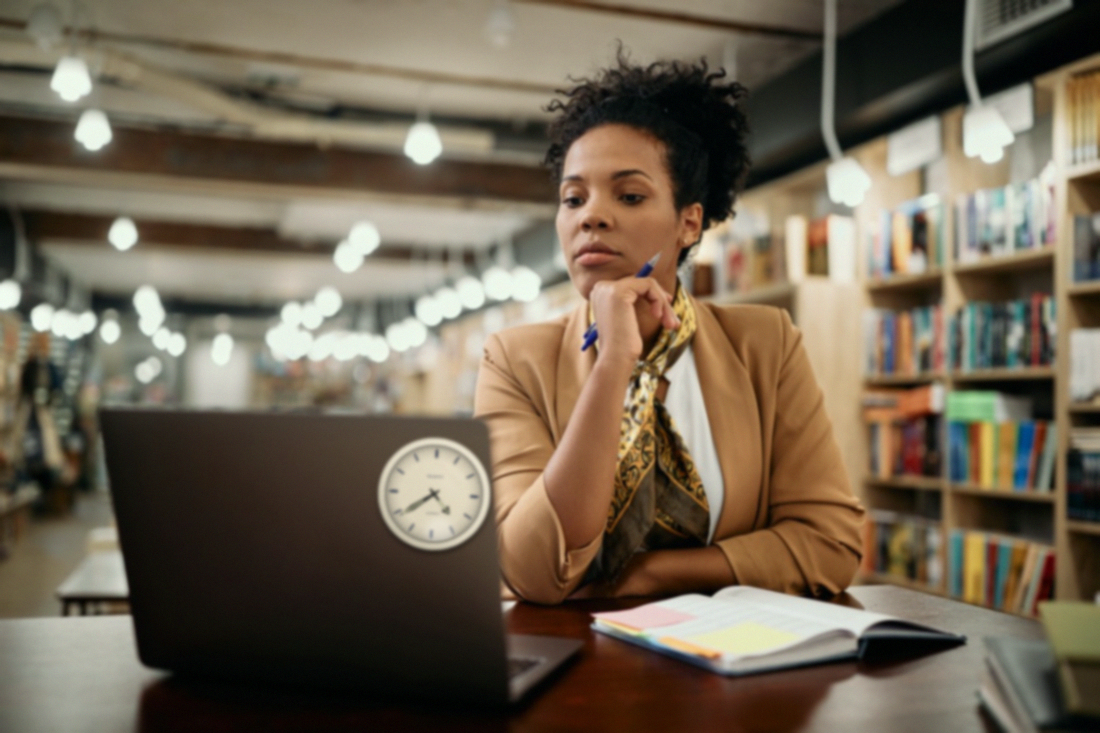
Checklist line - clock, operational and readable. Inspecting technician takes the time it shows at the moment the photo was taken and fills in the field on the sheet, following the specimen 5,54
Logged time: 4,39
